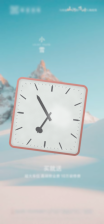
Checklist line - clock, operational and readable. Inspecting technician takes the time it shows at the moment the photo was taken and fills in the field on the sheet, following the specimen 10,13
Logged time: 6,54
